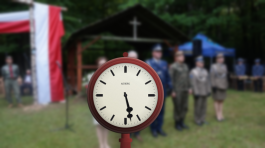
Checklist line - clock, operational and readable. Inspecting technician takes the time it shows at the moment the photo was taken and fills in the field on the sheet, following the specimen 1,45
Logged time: 5,28
